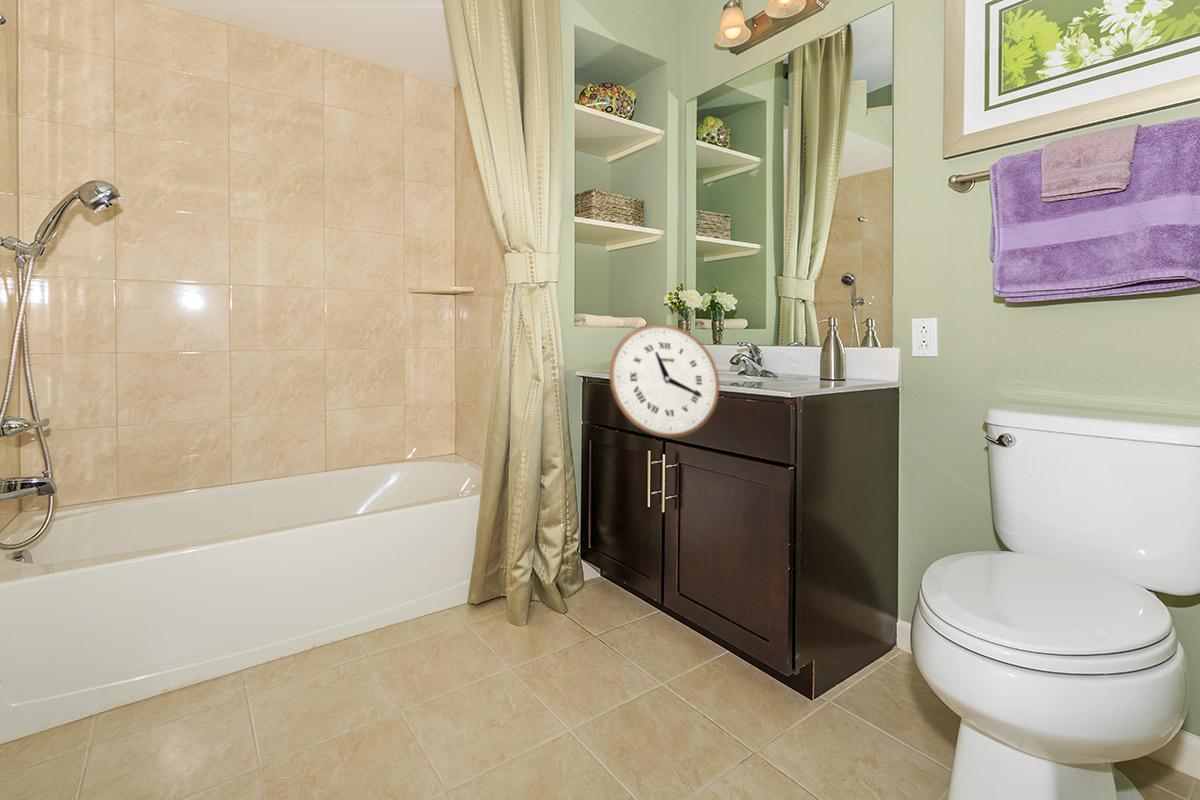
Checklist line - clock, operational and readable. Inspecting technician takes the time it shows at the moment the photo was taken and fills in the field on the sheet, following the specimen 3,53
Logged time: 11,19
